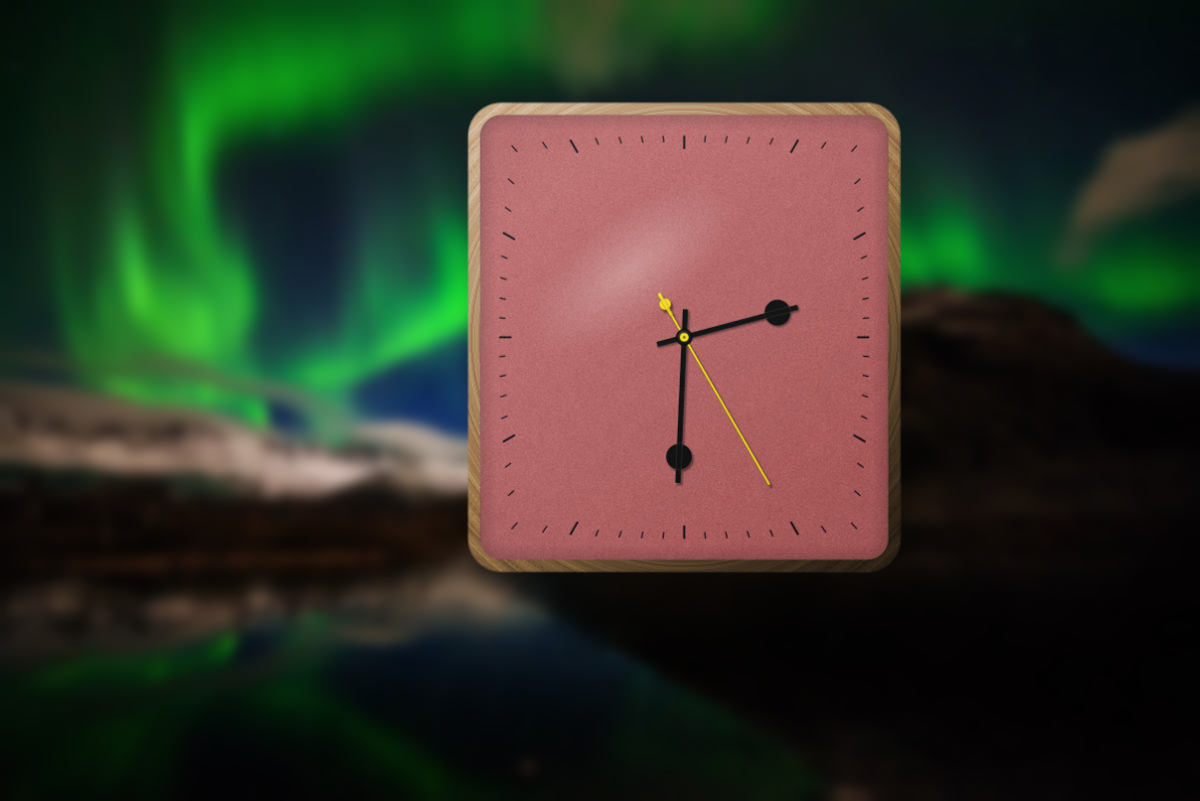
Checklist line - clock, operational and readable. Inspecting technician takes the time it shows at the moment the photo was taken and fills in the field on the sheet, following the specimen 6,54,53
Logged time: 2,30,25
